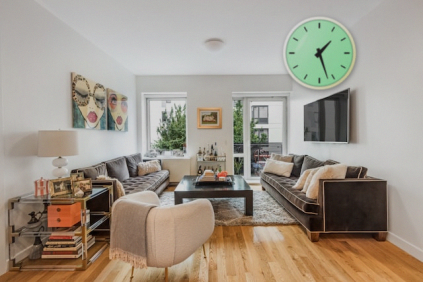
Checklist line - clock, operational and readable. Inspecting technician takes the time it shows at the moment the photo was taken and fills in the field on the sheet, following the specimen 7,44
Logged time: 1,27
